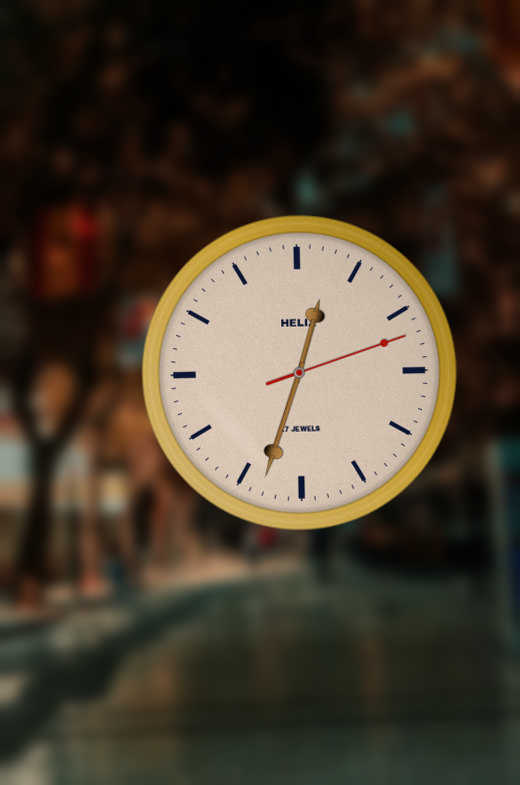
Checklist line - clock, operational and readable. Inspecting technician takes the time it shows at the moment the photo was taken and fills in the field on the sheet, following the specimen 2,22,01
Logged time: 12,33,12
